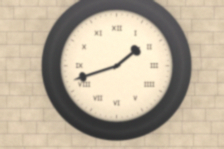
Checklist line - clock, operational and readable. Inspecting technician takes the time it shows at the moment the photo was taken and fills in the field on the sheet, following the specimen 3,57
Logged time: 1,42
